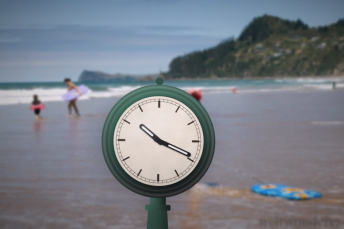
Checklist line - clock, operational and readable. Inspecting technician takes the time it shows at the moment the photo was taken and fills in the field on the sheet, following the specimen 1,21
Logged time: 10,19
